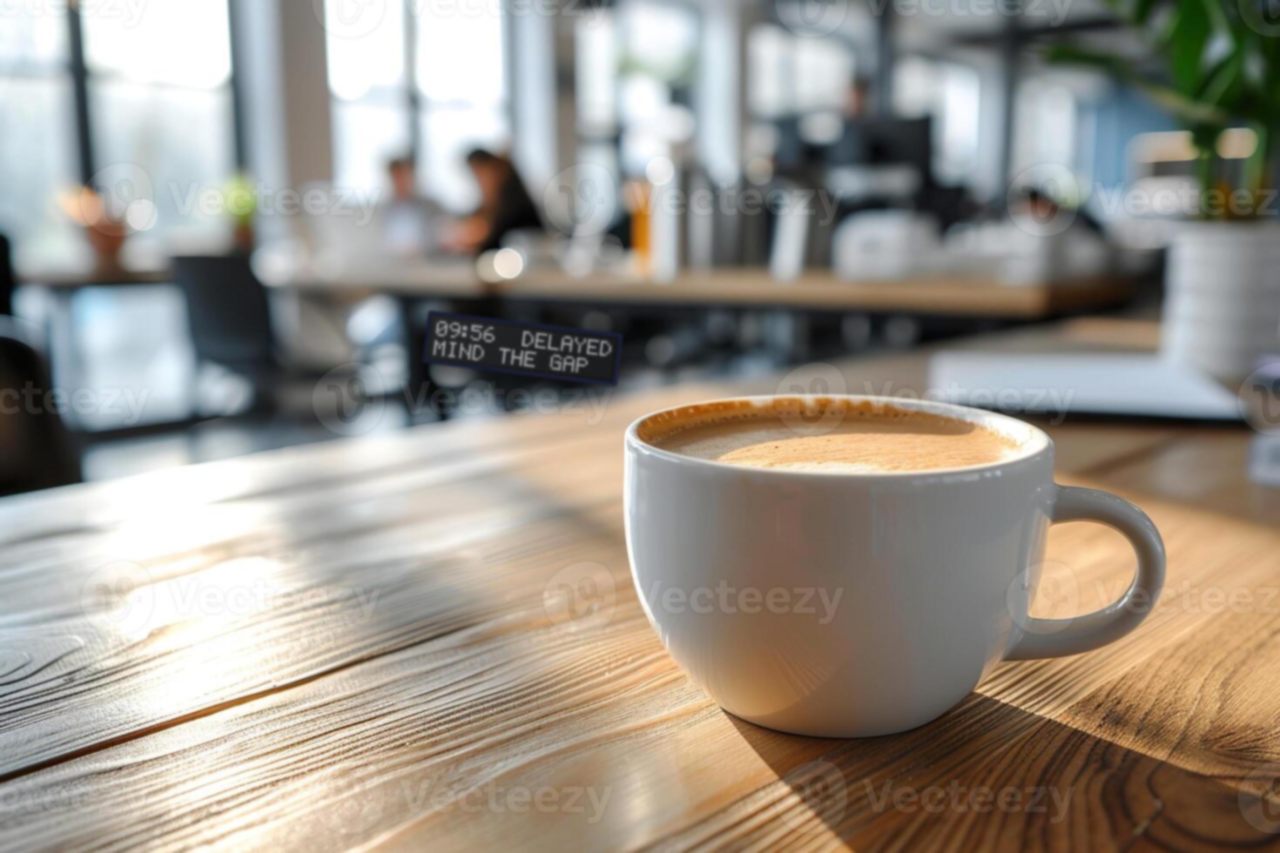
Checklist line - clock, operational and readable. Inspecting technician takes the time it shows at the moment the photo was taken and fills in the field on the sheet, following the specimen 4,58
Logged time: 9,56
